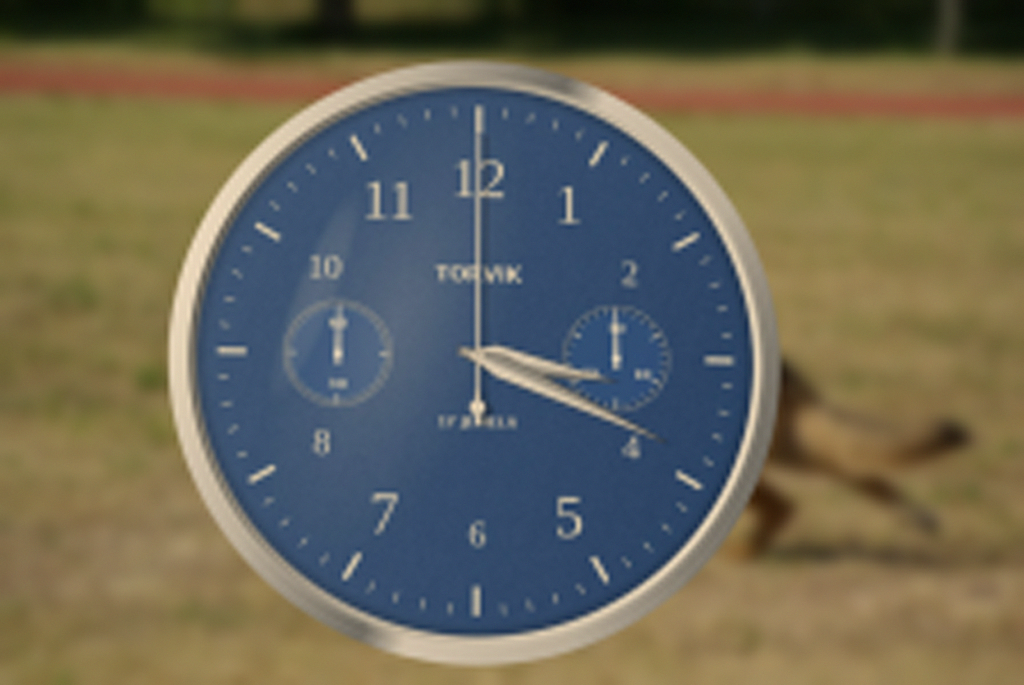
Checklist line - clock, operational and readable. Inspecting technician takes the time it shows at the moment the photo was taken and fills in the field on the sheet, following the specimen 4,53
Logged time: 3,19
